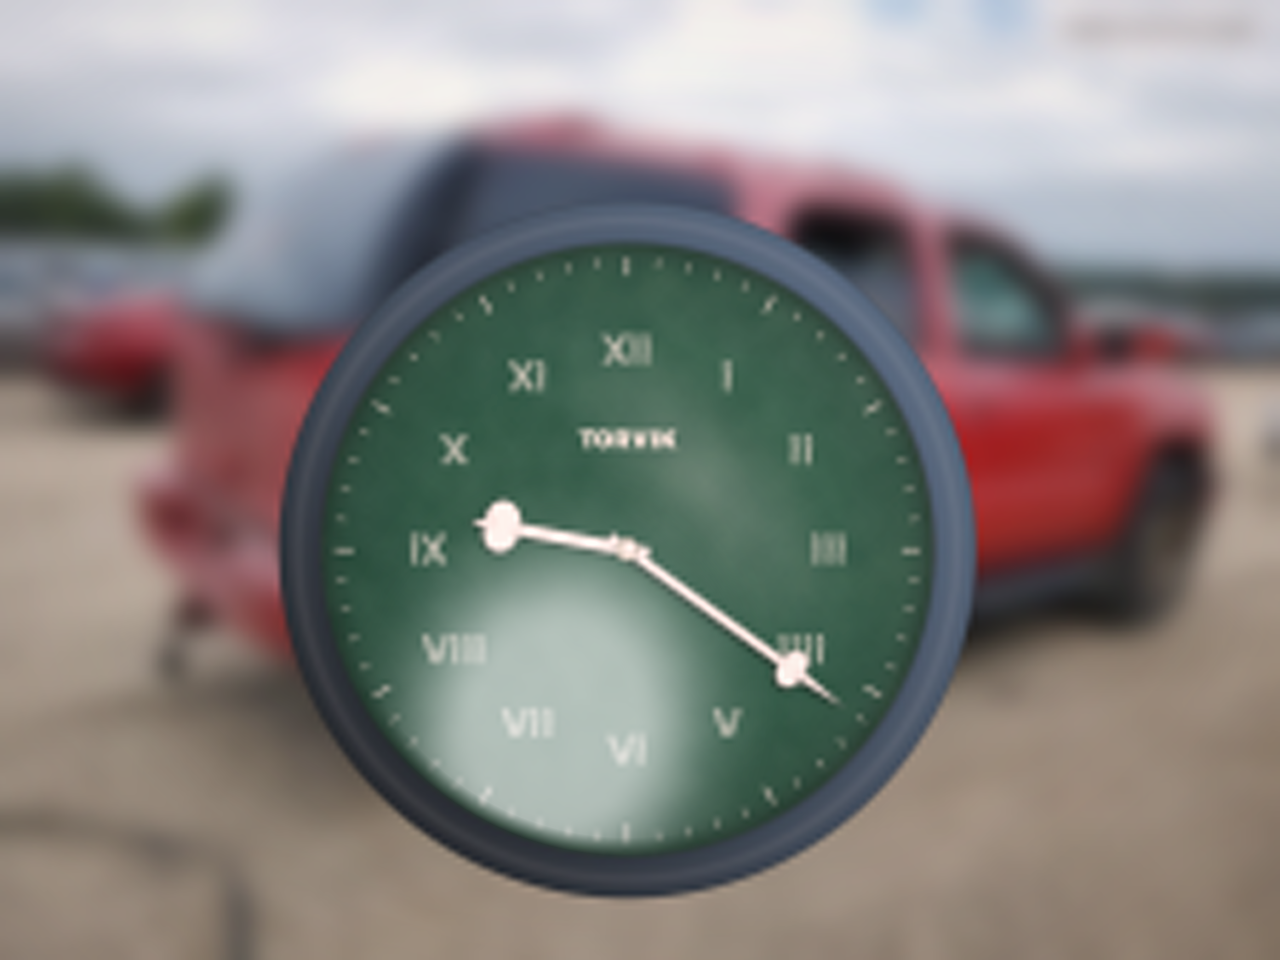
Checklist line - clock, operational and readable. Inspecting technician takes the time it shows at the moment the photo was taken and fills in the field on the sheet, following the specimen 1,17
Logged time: 9,21
